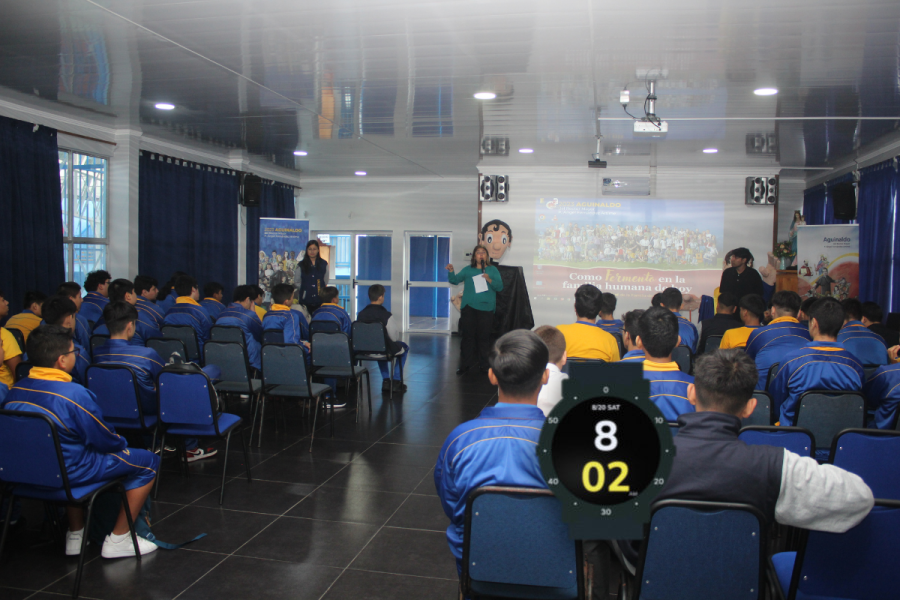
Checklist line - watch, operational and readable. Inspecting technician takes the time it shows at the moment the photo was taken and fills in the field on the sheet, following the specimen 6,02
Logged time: 8,02
